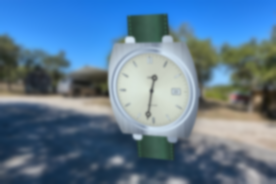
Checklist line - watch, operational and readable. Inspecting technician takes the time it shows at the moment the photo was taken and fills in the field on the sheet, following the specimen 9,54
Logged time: 12,32
